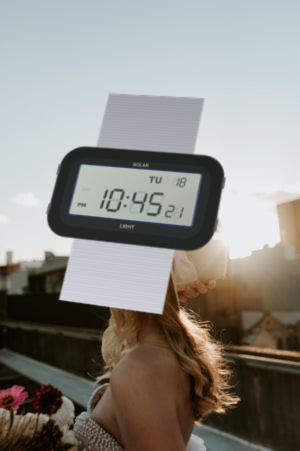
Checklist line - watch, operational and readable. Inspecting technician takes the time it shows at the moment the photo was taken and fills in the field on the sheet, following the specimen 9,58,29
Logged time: 10,45,21
